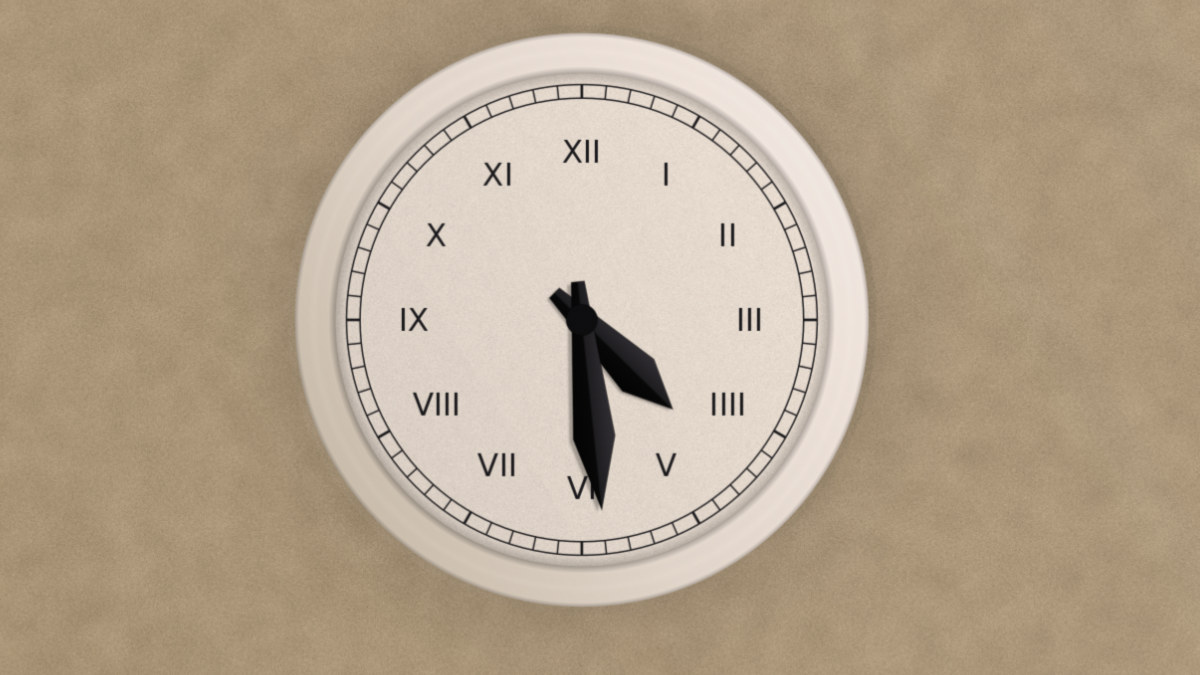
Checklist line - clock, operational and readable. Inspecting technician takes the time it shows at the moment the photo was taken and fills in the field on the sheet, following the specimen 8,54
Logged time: 4,29
